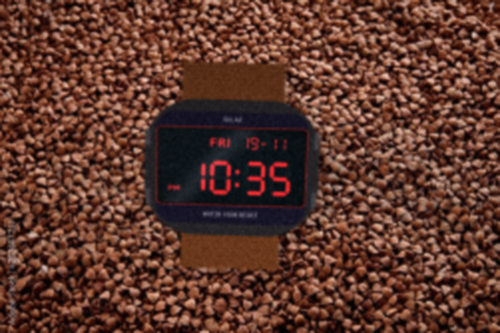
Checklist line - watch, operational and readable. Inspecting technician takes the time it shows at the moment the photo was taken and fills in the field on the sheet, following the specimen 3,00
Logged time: 10,35
